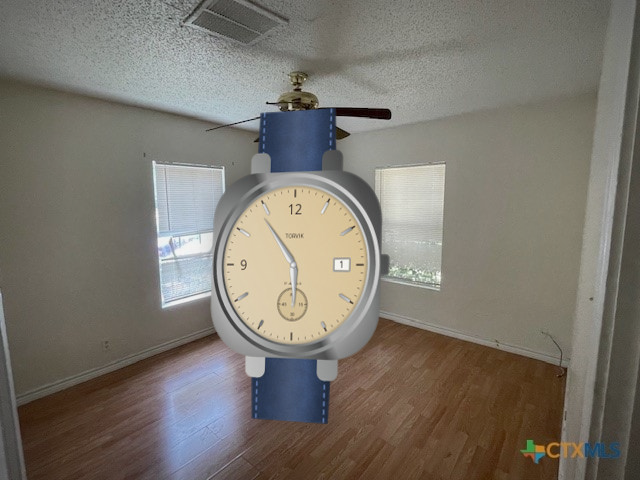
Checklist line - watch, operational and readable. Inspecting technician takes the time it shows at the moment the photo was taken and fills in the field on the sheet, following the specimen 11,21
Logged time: 5,54
